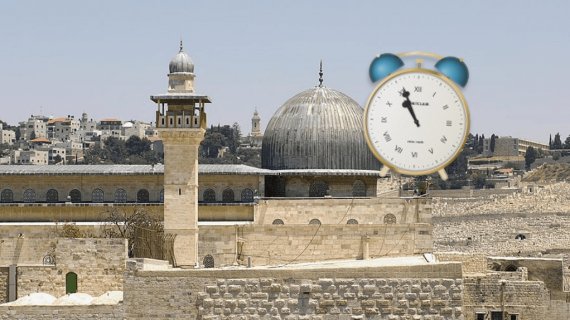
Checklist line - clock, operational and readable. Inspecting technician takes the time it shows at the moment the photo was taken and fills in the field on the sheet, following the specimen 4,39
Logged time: 10,56
